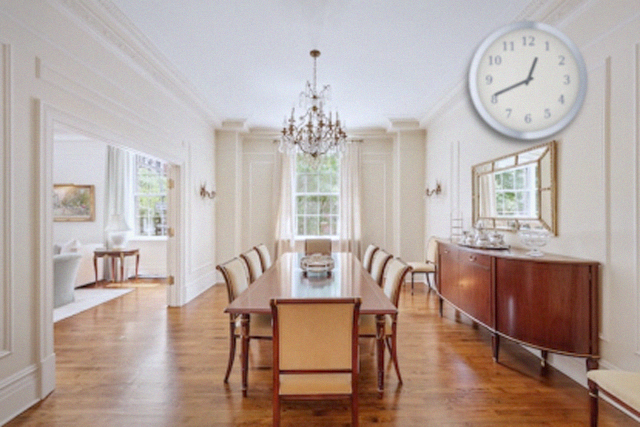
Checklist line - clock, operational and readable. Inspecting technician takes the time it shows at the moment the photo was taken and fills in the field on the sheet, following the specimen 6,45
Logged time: 12,41
